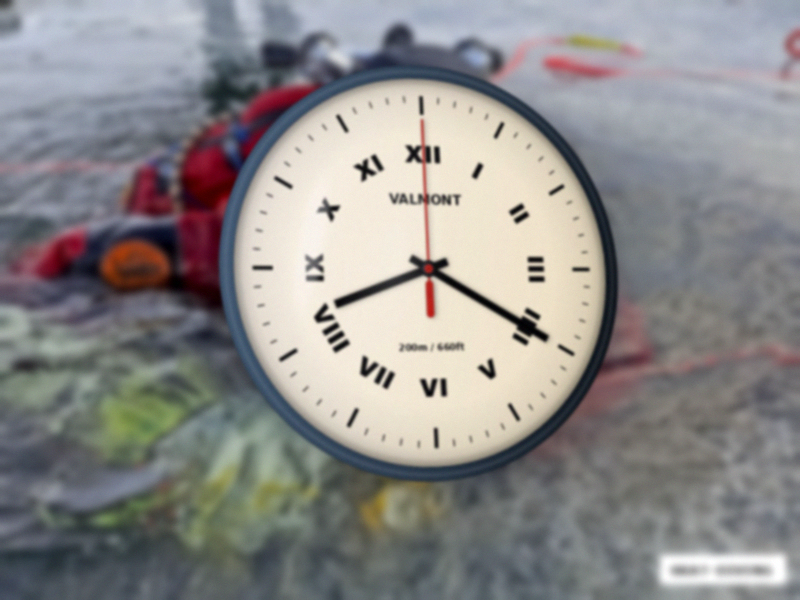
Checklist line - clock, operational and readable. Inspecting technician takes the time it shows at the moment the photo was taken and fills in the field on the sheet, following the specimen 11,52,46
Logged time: 8,20,00
